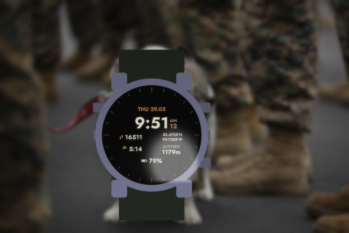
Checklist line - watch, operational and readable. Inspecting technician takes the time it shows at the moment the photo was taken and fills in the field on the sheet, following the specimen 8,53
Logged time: 9,51
